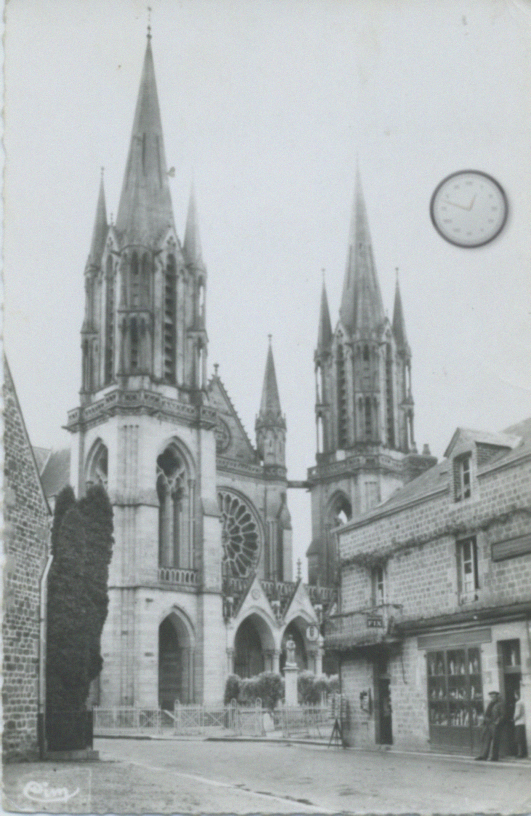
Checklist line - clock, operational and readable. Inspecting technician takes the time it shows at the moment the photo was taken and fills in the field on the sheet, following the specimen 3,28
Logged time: 12,48
